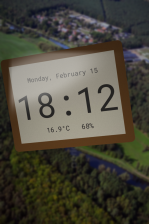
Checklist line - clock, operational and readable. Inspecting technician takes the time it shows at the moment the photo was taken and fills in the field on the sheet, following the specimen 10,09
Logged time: 18,12
